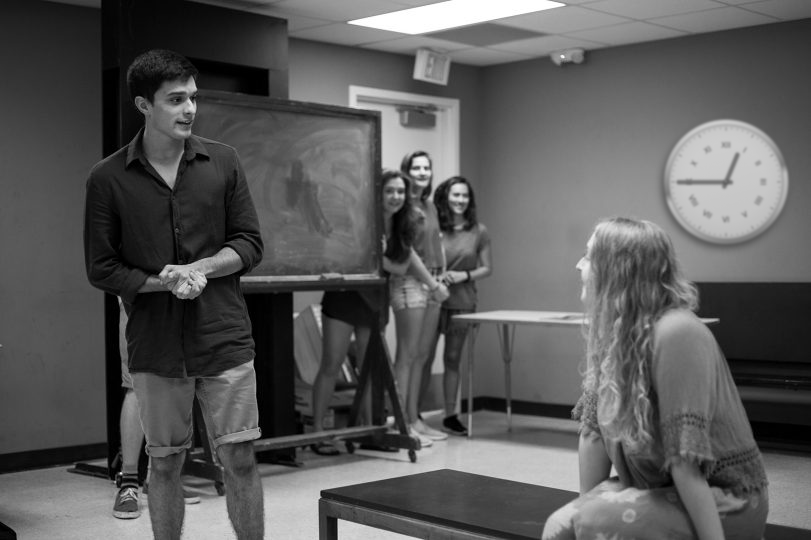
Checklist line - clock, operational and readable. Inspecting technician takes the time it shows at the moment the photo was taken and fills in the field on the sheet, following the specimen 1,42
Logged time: 12,45
